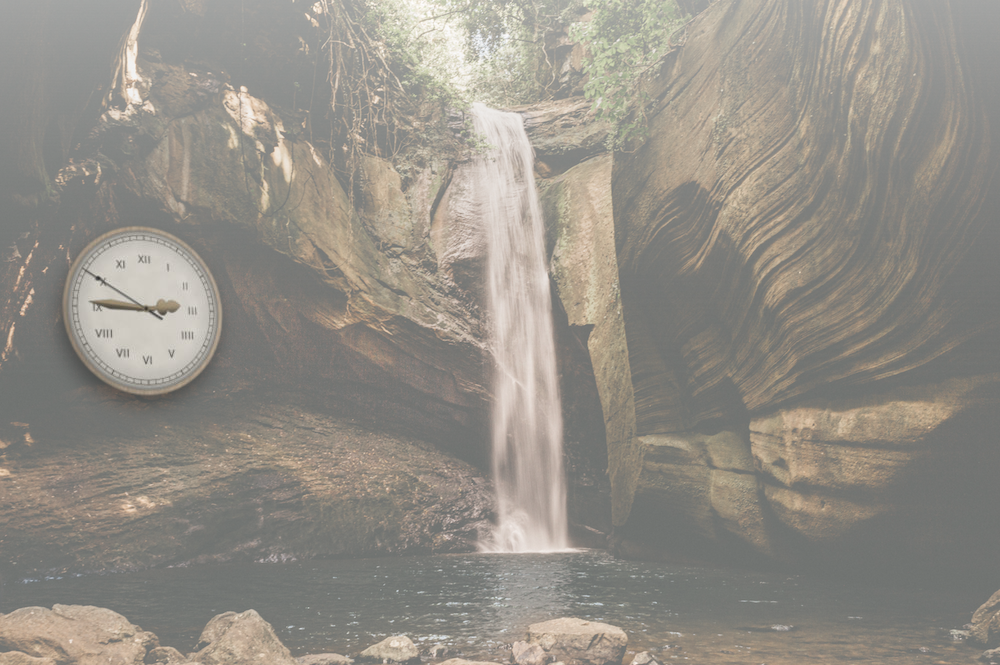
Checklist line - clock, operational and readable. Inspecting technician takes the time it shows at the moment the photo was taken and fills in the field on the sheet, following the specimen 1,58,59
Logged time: 2,45,50
